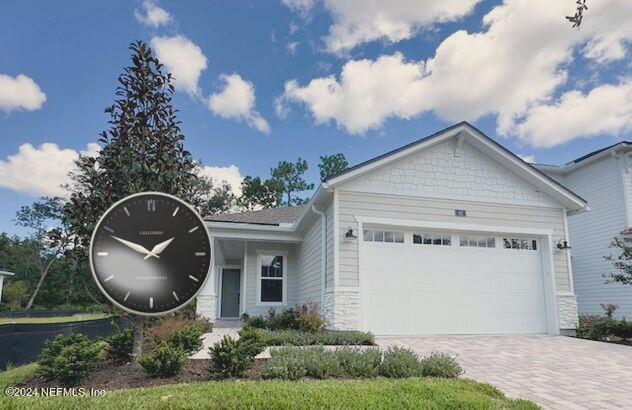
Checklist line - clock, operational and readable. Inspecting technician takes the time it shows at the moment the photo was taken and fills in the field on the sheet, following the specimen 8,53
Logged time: 1,49
